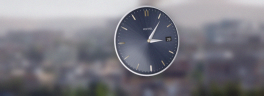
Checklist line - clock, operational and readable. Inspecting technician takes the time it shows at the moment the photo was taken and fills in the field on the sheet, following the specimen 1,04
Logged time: 3,06
